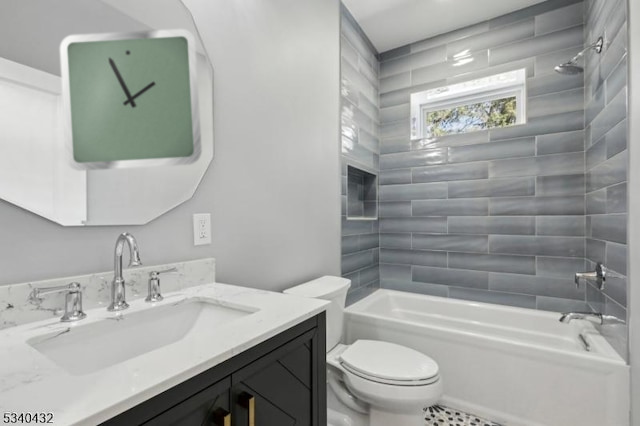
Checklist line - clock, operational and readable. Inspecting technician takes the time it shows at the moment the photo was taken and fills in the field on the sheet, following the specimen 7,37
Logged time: 1,56
